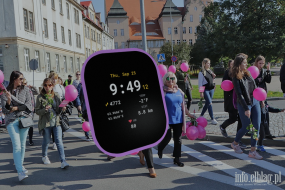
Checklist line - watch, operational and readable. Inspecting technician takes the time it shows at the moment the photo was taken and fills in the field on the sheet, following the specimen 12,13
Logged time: 9,49
